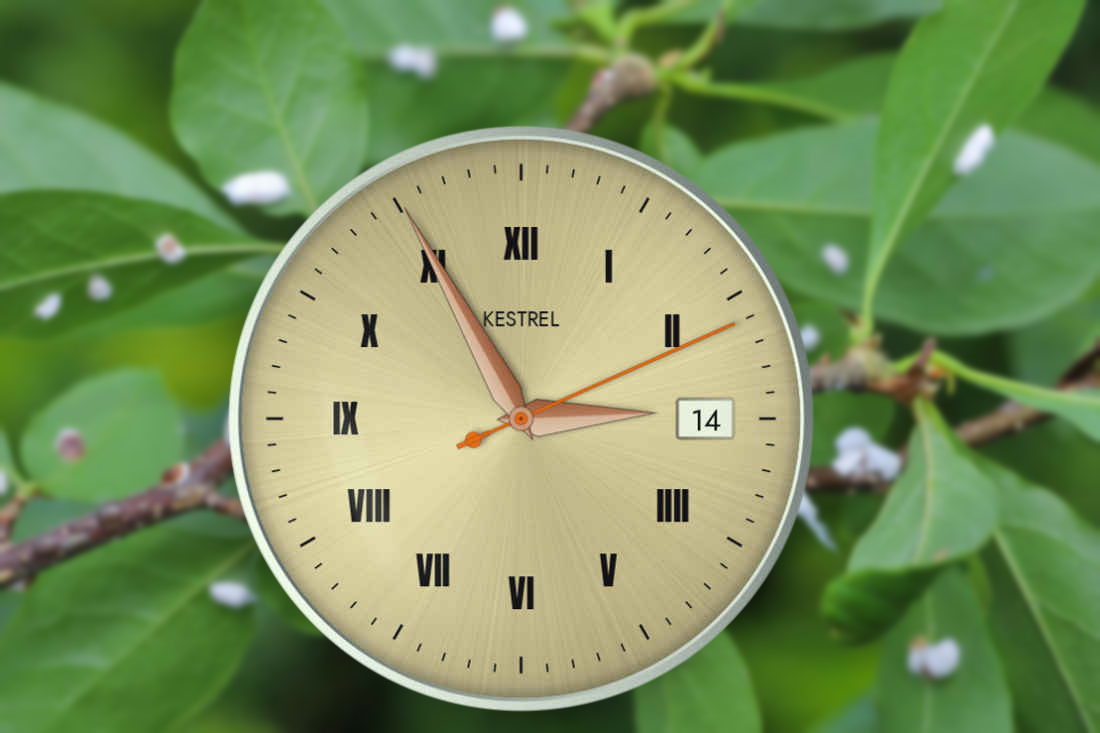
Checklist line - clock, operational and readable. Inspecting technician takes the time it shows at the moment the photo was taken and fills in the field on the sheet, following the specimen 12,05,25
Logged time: 2,55,11
